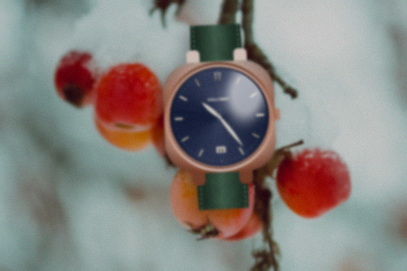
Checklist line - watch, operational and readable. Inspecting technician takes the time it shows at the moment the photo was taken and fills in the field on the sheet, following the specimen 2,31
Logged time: 10,24
